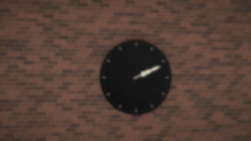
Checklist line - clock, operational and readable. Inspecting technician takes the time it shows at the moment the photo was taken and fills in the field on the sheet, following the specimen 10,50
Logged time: 2,11
